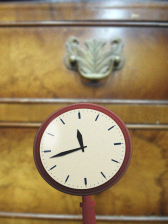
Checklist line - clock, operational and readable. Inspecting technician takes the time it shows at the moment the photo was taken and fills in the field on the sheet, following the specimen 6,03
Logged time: 11,43
